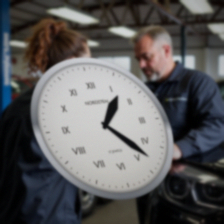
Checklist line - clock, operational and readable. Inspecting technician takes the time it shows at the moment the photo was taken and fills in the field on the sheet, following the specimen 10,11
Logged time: 1,23
